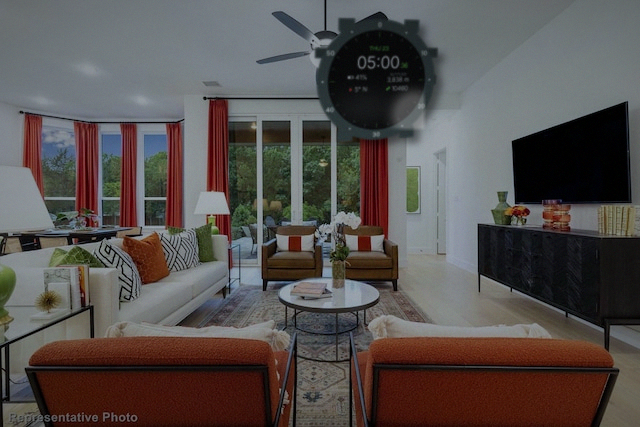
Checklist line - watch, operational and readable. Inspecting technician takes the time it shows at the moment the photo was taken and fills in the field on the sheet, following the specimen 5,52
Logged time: 5,00
